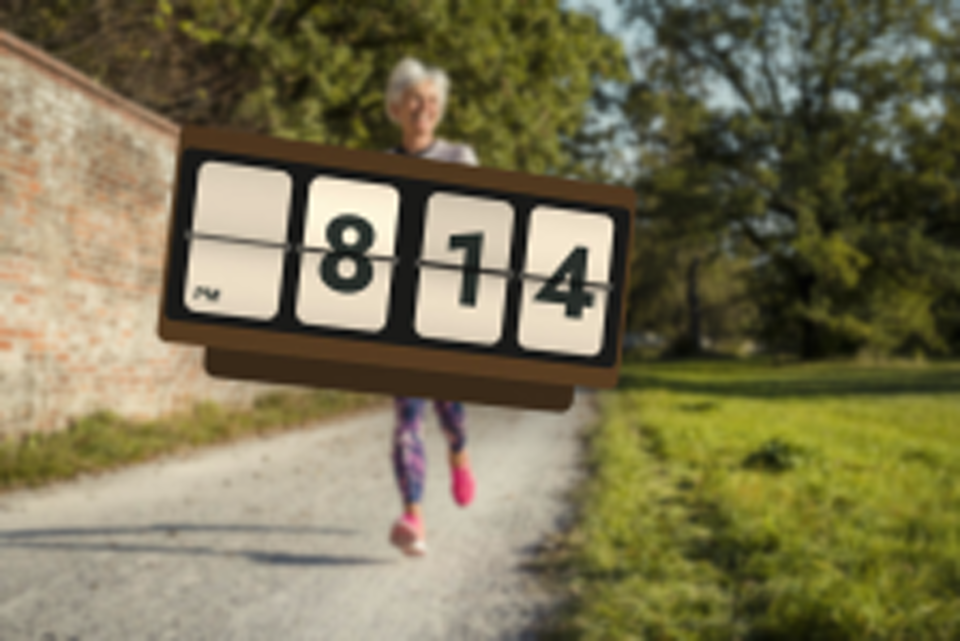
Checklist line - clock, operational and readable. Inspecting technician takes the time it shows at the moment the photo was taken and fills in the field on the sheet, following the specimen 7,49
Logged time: 8,14
